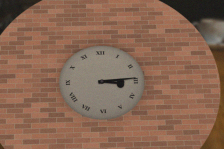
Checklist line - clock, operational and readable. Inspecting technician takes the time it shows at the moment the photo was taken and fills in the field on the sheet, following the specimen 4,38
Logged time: 3,14
